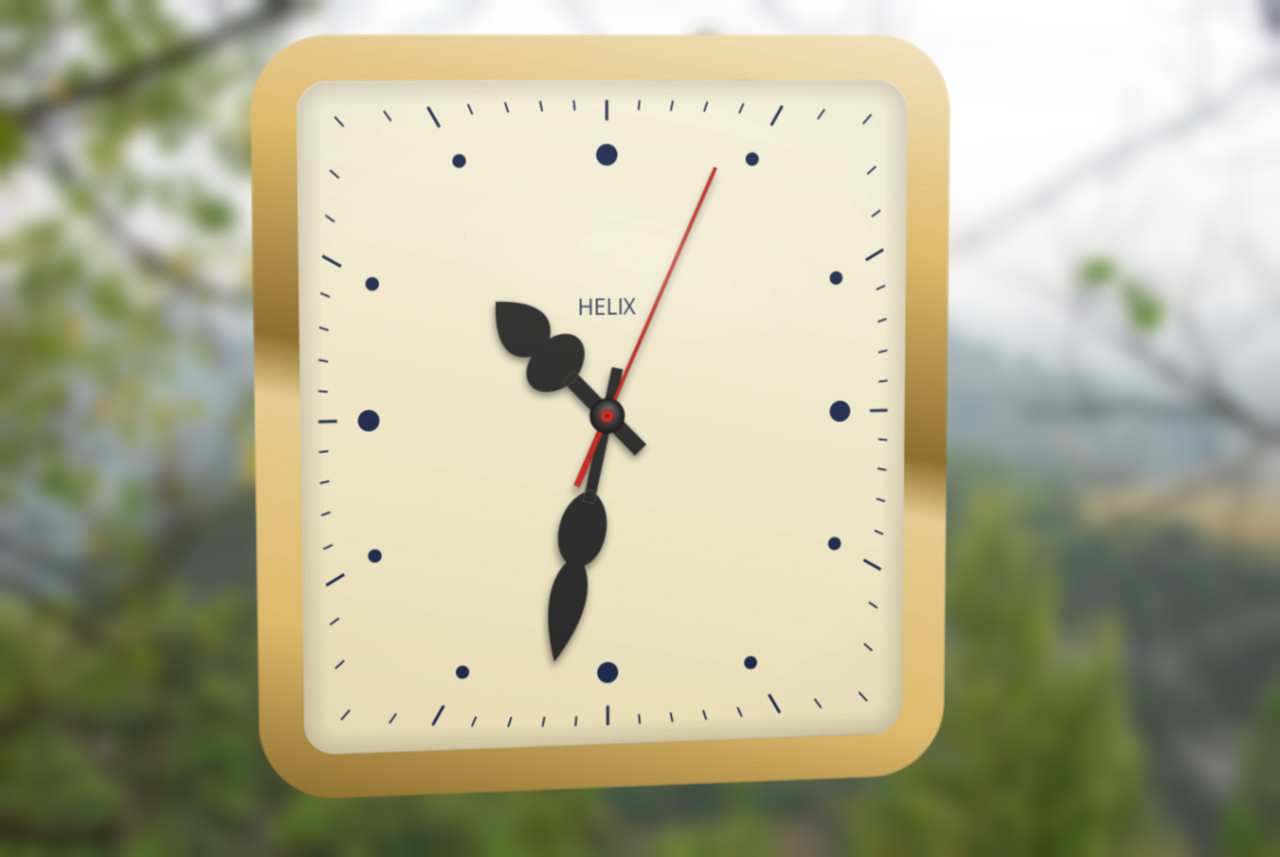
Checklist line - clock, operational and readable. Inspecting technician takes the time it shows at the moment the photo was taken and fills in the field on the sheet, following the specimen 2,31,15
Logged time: 10,32,04
